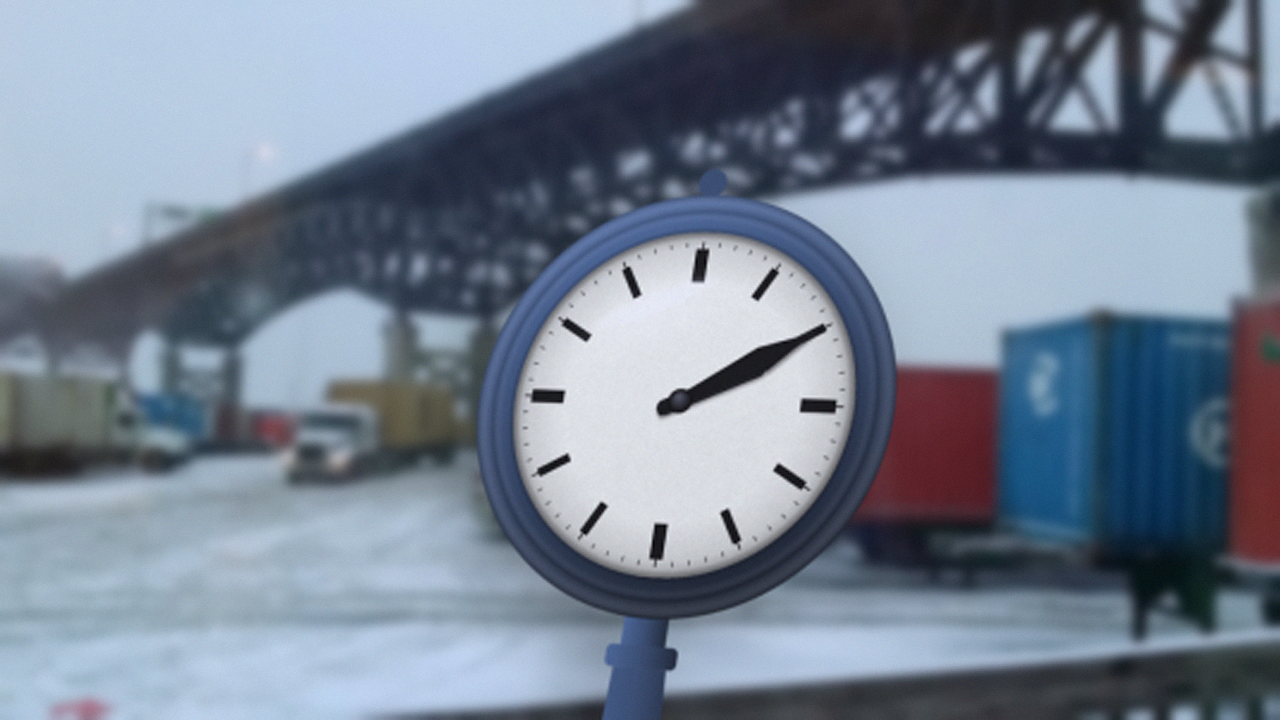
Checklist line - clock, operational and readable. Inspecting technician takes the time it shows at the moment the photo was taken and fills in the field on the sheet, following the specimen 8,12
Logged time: 2,10
